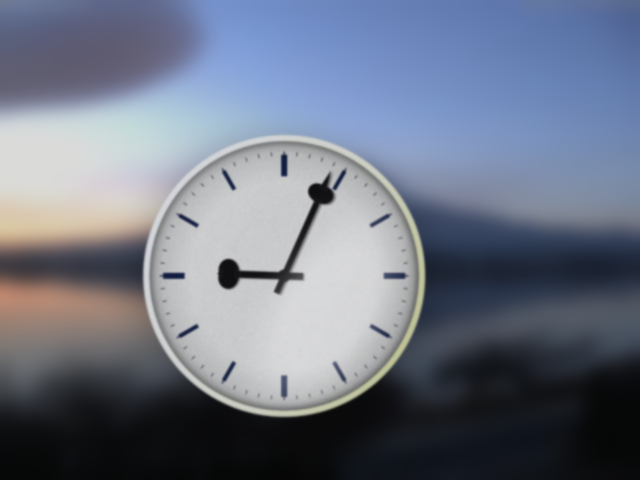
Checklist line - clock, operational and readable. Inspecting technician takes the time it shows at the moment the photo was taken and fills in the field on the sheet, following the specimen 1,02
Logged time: 9,04
